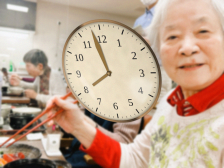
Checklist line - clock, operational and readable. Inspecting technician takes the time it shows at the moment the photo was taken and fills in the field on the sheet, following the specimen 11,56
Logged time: 7,58
